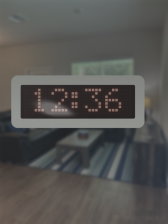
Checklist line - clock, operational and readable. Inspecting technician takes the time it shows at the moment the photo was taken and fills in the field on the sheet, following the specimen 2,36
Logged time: 12,36
